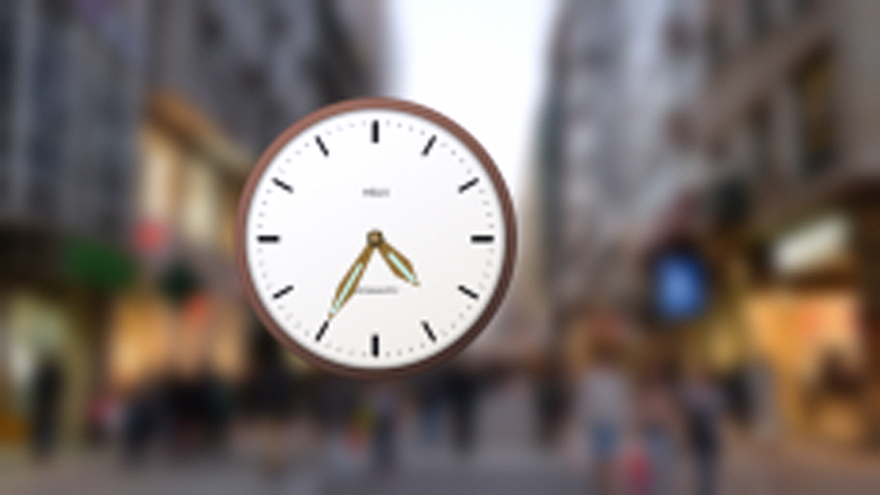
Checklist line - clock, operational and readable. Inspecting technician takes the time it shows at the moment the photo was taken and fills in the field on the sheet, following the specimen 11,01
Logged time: 4,35
